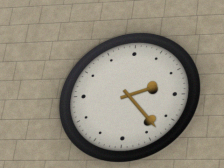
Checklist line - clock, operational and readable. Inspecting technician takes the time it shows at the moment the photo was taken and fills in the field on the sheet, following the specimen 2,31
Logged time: 2,23
